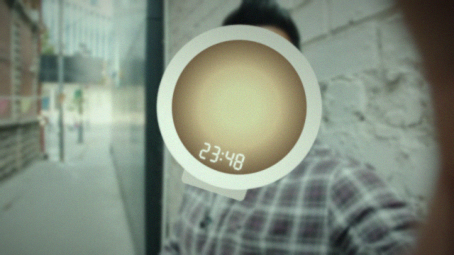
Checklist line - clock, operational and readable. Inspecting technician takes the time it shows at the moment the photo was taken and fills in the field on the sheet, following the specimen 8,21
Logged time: 23,48
